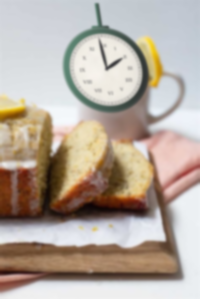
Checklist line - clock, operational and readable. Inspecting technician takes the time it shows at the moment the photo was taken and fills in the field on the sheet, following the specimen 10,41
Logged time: 1,59
